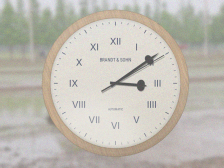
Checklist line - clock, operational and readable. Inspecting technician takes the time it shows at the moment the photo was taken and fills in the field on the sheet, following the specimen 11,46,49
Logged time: 3,09,10
